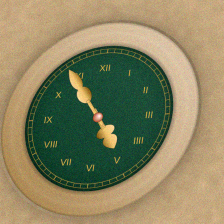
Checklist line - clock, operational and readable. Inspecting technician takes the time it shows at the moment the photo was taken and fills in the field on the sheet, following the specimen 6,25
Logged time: 4,54
